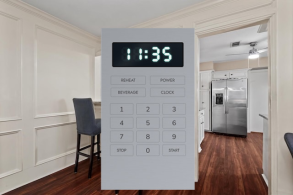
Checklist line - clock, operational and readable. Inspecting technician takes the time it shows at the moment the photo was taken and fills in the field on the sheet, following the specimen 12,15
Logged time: 11,35
